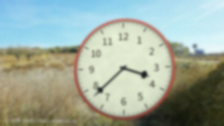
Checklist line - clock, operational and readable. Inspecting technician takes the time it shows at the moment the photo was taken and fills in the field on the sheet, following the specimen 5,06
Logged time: 3,38
